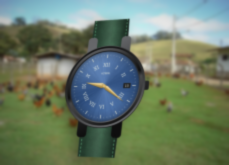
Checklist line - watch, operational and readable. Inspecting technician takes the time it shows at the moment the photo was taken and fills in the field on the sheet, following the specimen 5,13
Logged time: 9,21
